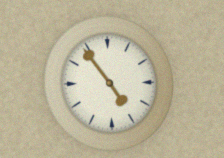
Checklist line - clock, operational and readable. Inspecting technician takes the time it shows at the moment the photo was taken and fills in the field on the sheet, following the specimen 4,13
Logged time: 4,54
